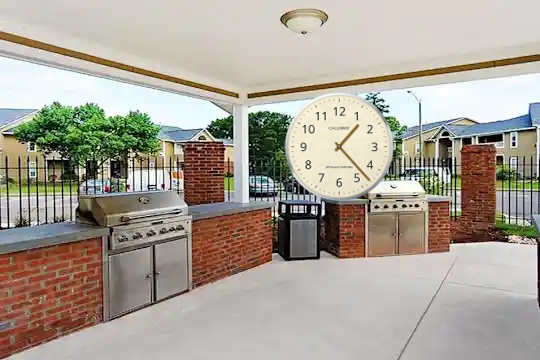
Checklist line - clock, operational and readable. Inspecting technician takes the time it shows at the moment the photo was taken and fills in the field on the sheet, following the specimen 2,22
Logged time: 1,23
